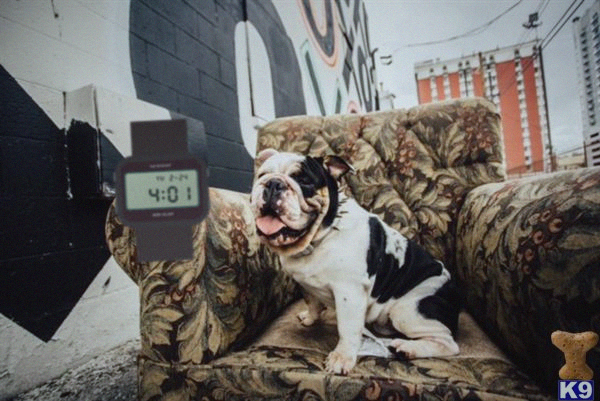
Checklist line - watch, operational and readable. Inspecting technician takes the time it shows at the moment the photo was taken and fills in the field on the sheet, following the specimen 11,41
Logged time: 4,01
